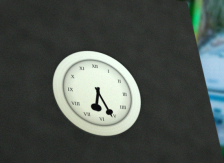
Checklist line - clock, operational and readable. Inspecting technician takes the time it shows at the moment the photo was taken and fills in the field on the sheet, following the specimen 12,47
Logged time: 6,26
